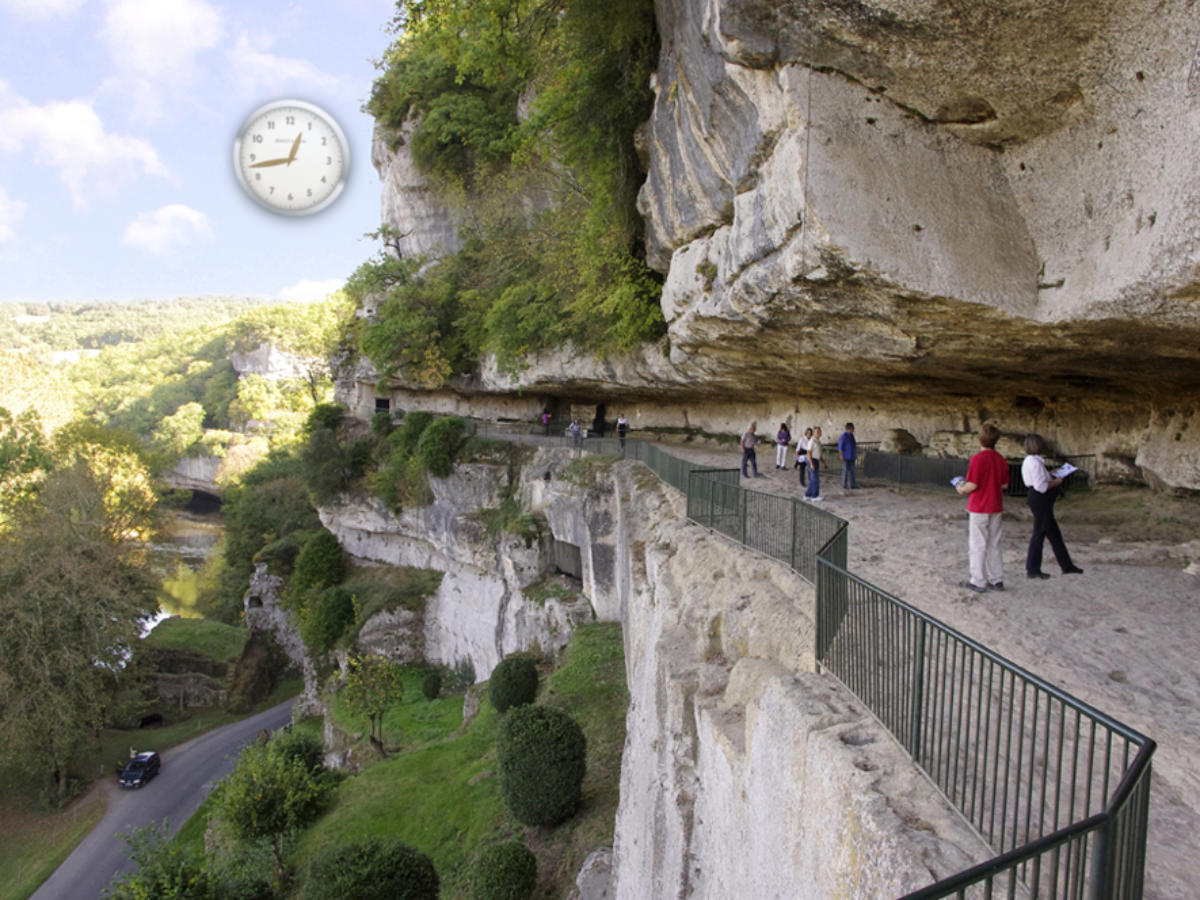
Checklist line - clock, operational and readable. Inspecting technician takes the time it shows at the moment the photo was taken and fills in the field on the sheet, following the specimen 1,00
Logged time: 12,43
